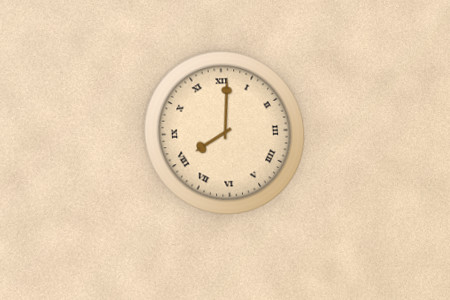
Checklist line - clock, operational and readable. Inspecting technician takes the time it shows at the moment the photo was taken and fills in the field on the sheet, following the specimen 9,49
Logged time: 8,01
